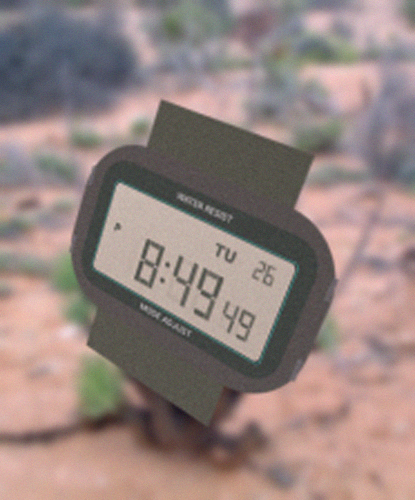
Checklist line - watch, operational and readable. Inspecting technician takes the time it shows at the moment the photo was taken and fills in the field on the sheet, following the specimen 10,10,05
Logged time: 8,49,49
